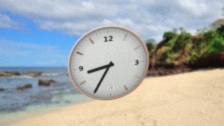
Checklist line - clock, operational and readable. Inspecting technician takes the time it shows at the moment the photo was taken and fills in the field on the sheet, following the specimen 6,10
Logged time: 8,35
